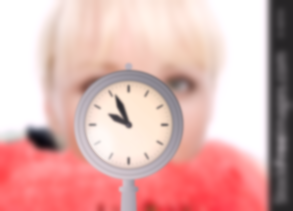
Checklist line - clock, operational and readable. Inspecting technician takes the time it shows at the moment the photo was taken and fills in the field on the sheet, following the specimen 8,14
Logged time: 9,56
